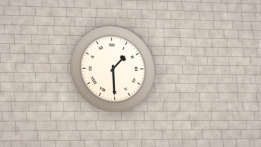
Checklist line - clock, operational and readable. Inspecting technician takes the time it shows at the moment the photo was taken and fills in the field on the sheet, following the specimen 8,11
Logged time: 1,30
